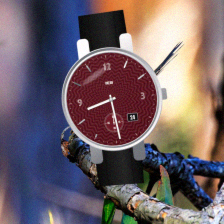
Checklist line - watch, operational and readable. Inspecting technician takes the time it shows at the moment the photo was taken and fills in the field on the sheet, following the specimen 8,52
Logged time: 8,29
